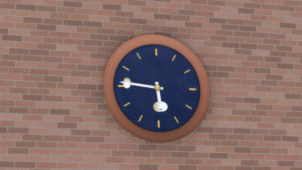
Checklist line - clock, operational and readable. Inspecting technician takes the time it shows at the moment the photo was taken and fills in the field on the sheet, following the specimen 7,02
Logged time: 5,46
